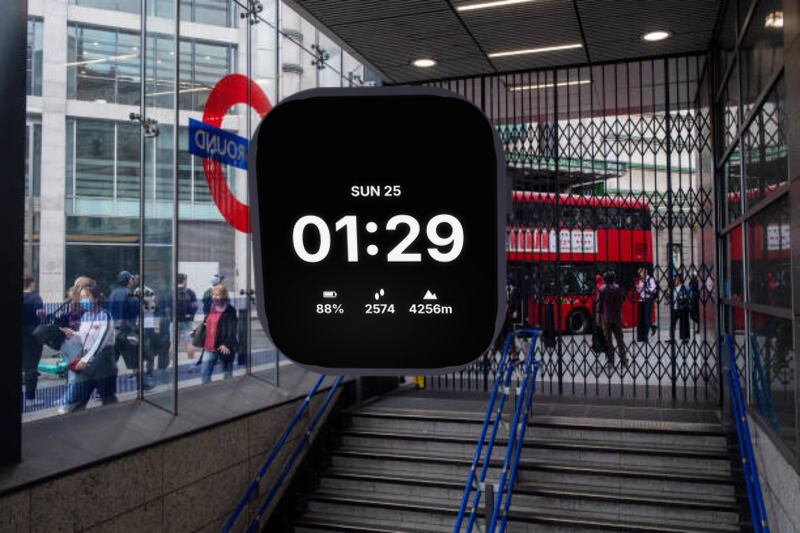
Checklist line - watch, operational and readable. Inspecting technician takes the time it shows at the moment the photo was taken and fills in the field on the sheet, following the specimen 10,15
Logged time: 1,29
